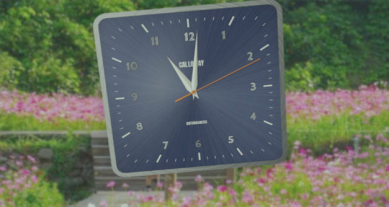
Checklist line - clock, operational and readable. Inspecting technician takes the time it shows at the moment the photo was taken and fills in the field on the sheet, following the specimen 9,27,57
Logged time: 11,01,11
